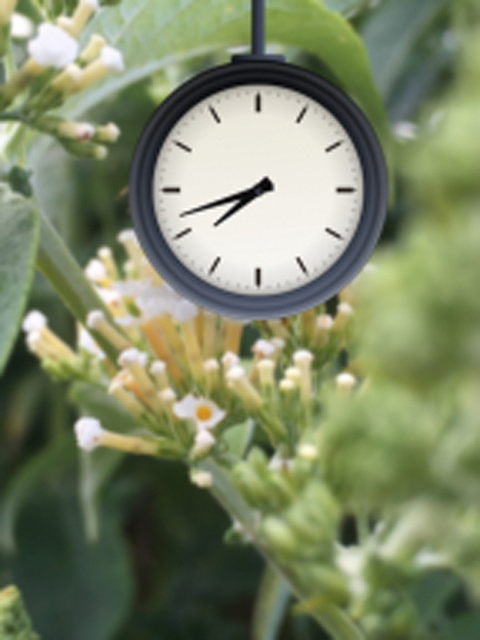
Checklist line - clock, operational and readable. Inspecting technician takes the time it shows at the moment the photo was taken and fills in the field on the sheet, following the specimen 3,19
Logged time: 7,42
